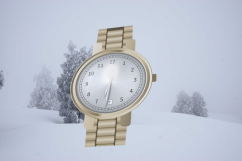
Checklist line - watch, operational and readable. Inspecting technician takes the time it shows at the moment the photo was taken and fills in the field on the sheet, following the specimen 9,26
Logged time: 6,31
